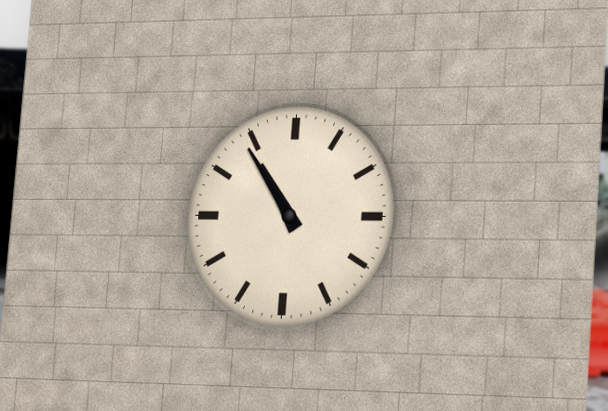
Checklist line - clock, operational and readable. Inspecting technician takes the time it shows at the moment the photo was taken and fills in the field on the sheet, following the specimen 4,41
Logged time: 10,54
